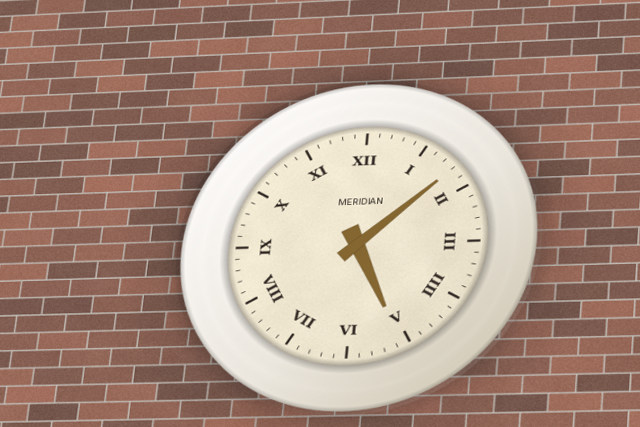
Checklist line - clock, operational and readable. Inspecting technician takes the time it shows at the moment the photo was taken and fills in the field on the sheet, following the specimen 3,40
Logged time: 5,08
